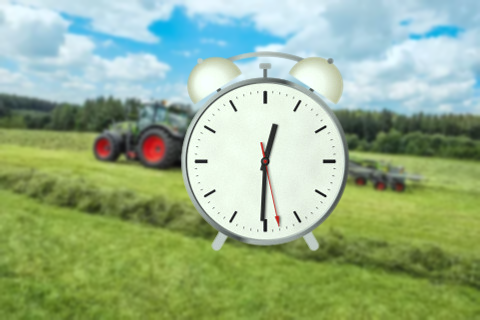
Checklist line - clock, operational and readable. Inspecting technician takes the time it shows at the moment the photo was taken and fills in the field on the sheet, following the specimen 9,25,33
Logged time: 12,30,28
